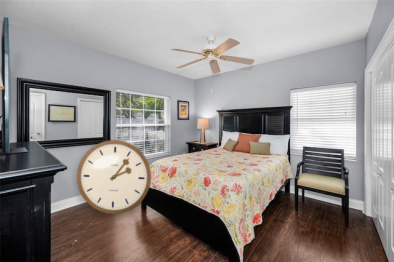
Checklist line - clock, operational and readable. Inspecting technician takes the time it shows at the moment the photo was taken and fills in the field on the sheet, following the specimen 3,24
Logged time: 2,06
